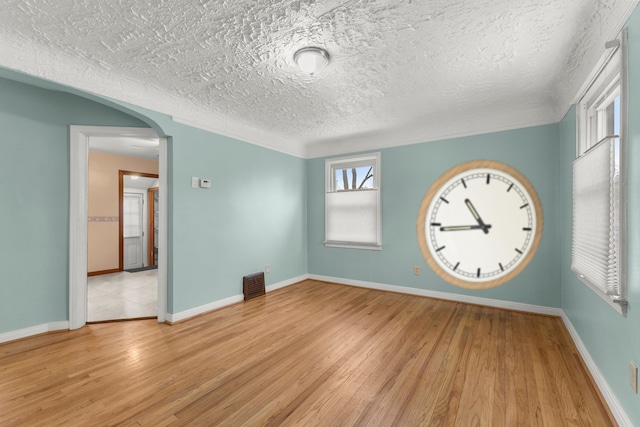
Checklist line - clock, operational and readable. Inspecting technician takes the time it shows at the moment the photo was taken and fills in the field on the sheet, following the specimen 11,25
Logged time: 10,44
